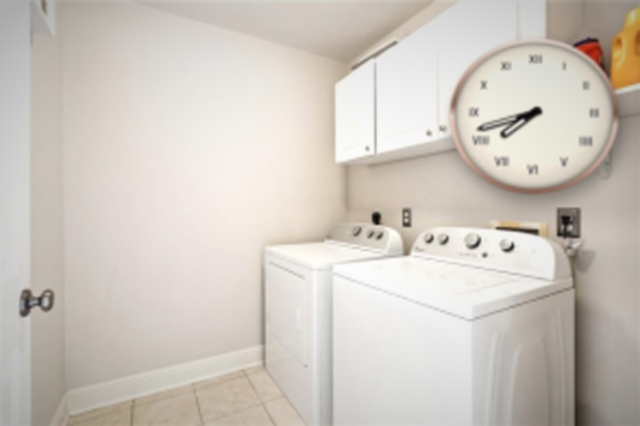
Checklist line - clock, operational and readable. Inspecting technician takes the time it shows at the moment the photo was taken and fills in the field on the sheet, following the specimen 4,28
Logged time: 7,42
